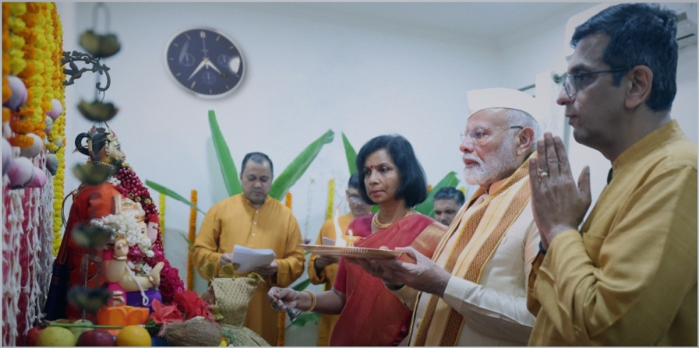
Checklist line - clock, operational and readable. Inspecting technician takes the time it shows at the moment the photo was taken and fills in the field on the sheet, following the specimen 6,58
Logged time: 4,37
